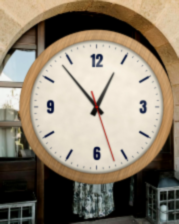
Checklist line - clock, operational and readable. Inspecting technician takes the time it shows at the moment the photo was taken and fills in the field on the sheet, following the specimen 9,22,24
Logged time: 12,53,27
